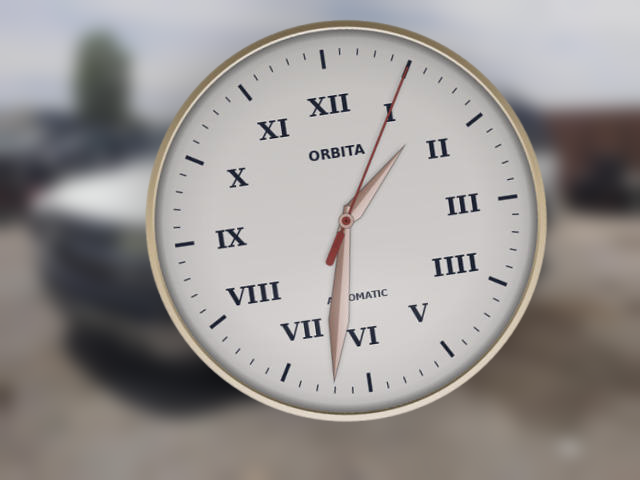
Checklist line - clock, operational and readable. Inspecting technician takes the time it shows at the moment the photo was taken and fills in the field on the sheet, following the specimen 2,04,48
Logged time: 1,32,05
